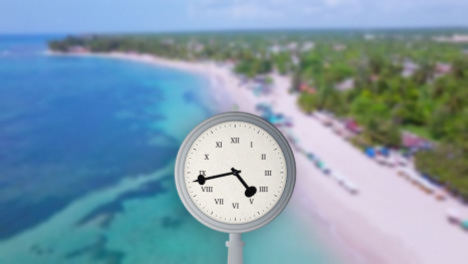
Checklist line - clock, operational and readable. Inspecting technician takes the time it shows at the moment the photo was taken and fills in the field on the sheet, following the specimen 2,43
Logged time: 4,43
